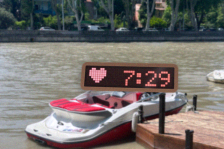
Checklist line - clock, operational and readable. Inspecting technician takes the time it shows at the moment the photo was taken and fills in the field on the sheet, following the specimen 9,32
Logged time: 7,29
